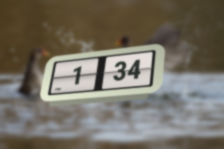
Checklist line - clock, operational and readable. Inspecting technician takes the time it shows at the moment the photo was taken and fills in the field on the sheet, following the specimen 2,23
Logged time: 1,34
